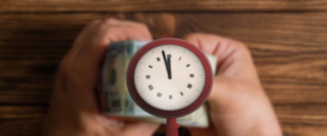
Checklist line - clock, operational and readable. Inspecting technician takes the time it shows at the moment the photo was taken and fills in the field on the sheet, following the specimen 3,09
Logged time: 11,58
